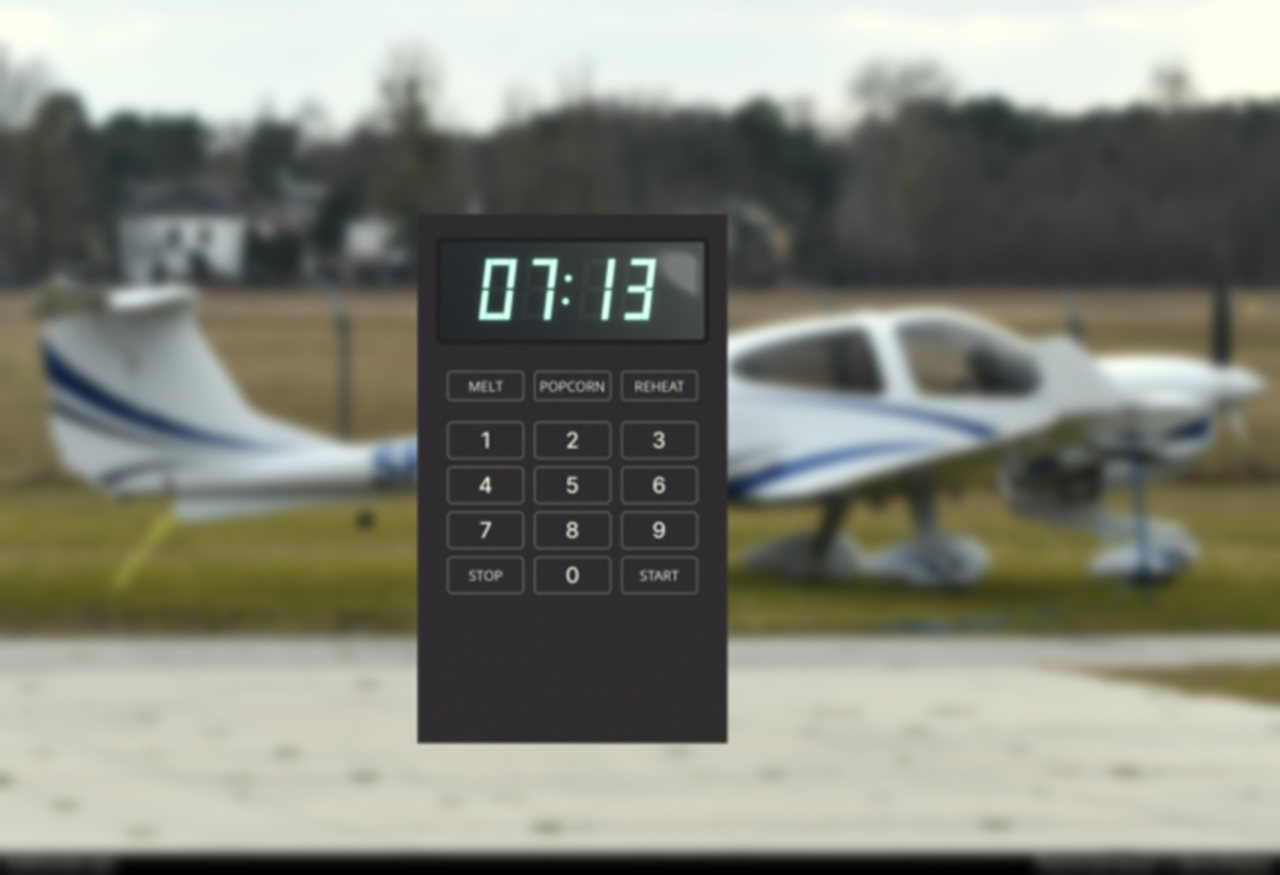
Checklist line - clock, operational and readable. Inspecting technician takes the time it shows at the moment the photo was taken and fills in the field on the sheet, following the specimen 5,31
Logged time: 7,13
